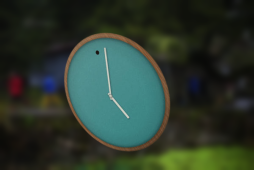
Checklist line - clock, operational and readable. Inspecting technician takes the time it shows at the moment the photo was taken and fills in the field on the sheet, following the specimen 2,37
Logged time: 5,02
